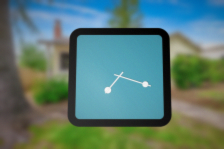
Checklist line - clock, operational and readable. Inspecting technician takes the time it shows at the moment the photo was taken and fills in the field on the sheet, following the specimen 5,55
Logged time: 7,18
